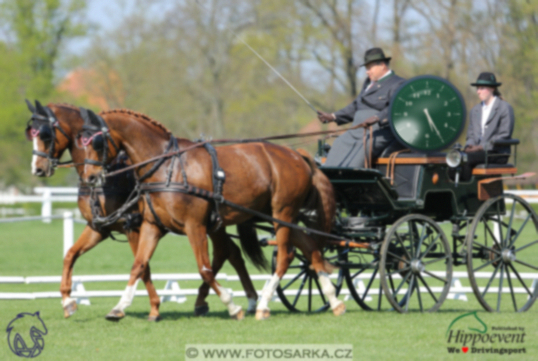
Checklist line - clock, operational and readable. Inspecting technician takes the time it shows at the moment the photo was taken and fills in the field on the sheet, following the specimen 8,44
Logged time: 5,25
